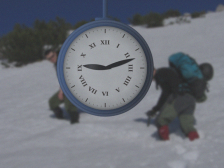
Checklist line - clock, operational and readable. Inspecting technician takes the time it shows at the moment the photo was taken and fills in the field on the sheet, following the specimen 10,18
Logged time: 9,12
